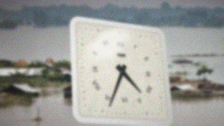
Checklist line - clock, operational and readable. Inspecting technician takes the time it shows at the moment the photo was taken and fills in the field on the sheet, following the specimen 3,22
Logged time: 4,34
